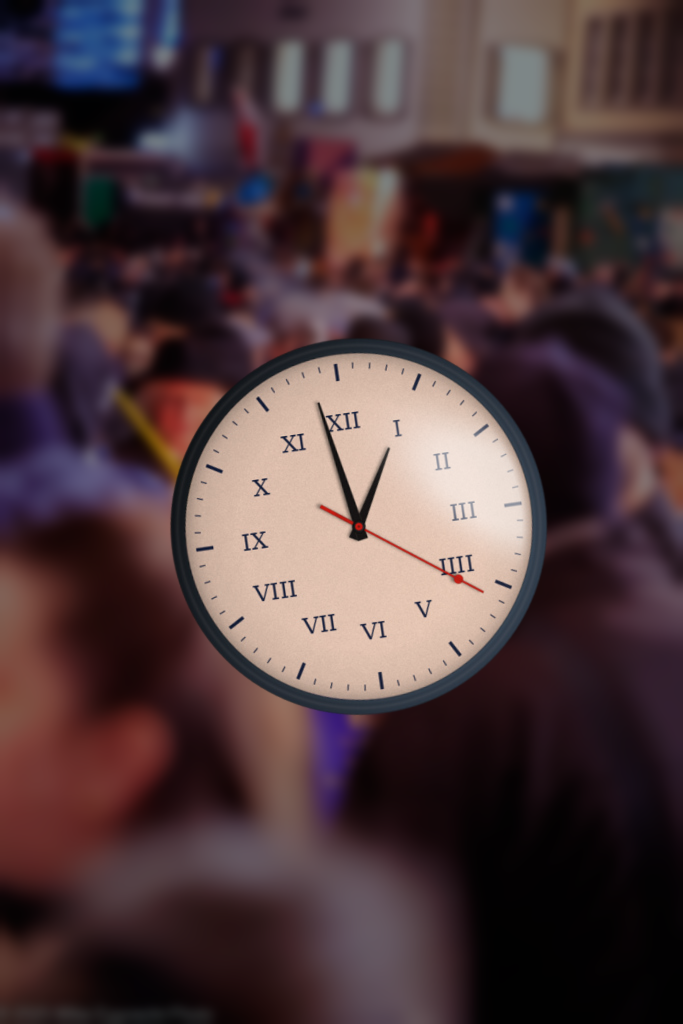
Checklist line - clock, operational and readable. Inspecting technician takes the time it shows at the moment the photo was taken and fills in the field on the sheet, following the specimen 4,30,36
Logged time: 12,58,21
